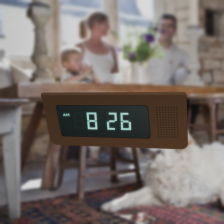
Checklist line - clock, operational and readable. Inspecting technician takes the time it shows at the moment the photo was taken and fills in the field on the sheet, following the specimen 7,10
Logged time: 8,26
